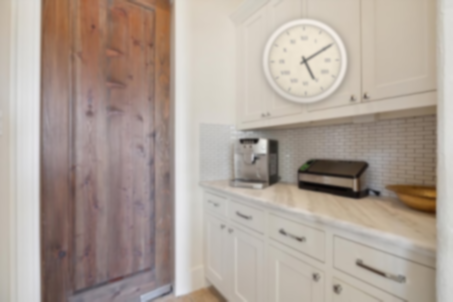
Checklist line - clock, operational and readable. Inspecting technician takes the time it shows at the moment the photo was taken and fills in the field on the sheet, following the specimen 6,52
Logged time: 5,10
